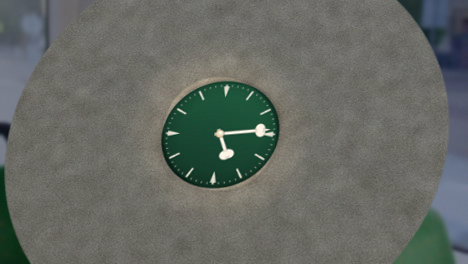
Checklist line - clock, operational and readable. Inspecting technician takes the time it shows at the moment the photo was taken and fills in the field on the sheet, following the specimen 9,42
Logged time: 5,14
